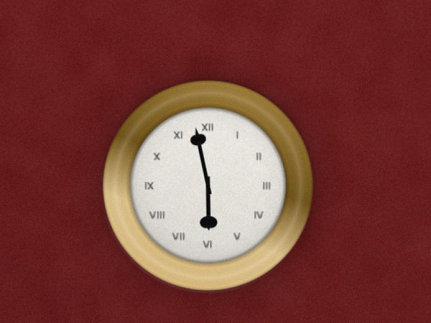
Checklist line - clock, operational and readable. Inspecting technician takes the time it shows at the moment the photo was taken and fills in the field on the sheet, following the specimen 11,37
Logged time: 5,58
